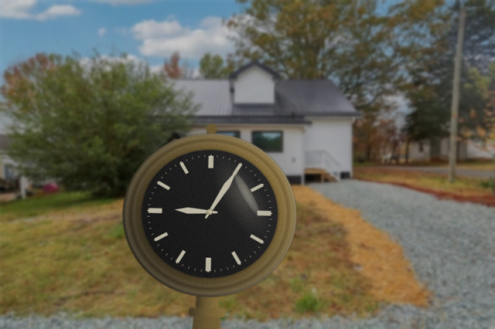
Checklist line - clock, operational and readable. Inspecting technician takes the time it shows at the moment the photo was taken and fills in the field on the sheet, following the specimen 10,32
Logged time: 9,05
